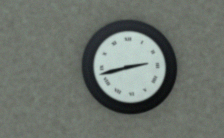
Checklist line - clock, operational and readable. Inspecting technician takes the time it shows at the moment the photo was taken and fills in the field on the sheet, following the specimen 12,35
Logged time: 2,43
